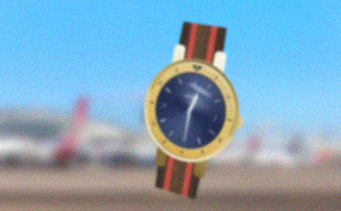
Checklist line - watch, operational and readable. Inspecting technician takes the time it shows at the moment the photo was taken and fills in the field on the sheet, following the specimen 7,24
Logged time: 12,30
